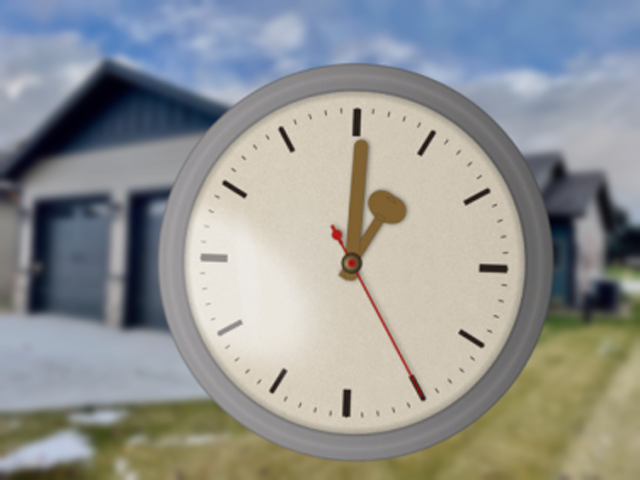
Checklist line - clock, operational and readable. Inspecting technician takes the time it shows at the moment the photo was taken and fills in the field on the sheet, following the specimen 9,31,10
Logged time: 1,00,25
